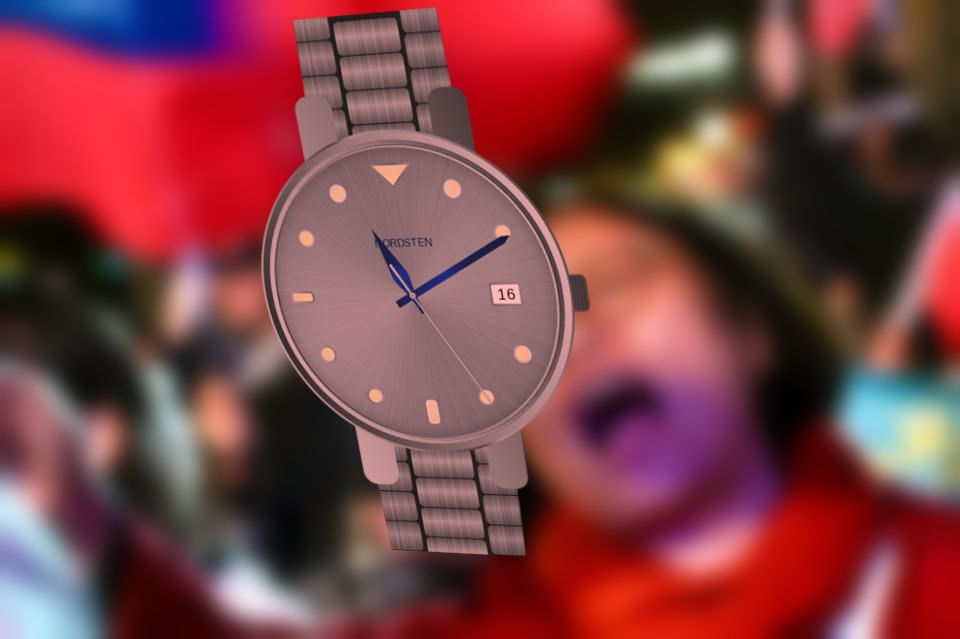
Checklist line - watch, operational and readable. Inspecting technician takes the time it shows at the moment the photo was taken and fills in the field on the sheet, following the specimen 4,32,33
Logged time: 11,10,25
